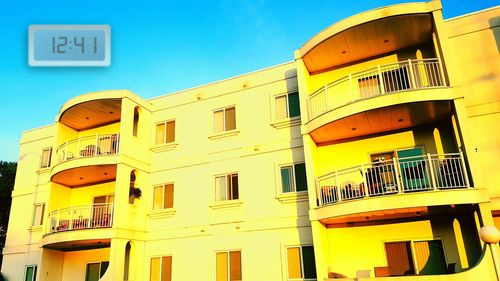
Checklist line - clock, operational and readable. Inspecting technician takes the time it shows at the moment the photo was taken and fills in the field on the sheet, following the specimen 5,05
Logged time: 12,41
